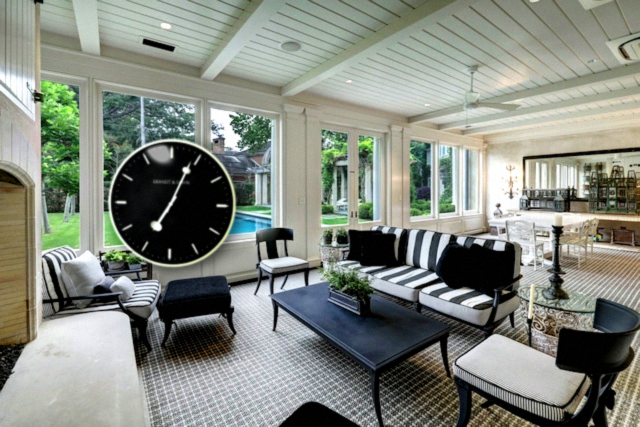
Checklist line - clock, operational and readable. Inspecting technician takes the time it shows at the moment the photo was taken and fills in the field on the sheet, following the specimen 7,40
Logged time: 7,04
